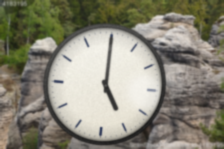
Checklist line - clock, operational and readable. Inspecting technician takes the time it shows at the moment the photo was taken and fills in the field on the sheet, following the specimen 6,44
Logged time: 5,00
